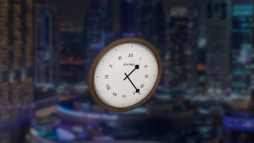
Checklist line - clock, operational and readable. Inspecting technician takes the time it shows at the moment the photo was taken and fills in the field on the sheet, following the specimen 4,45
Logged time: 1,23
